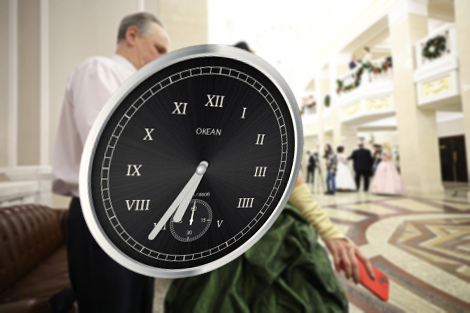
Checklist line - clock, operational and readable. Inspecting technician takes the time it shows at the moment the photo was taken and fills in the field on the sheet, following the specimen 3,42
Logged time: 6,35
